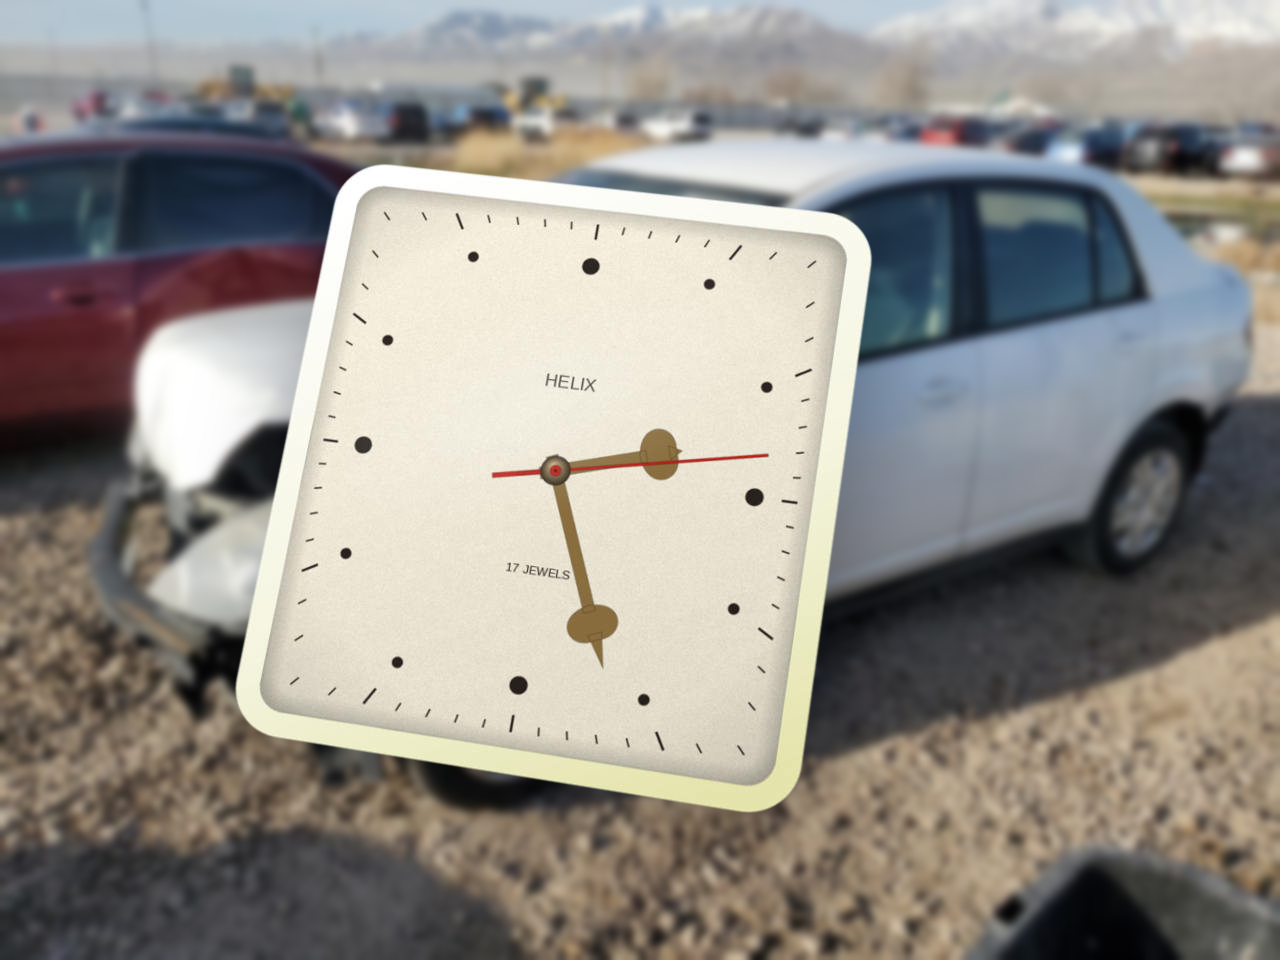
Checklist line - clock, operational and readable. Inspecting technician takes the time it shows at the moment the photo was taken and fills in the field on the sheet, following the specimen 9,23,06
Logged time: 2,26,13
